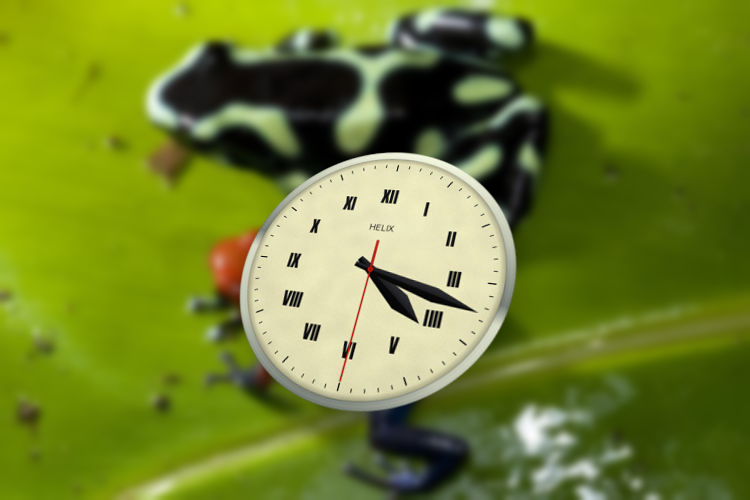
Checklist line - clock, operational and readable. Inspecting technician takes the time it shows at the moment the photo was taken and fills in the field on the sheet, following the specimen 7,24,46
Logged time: 4,17,30
